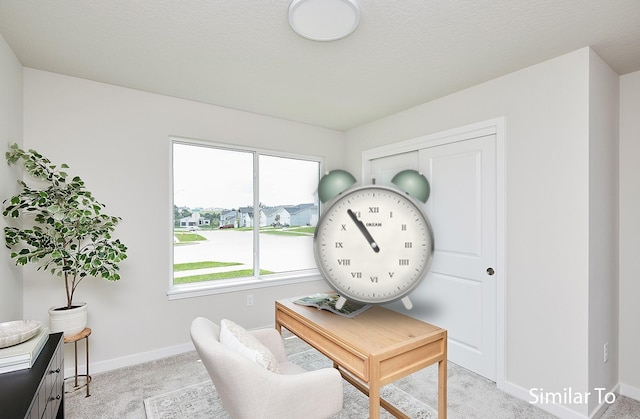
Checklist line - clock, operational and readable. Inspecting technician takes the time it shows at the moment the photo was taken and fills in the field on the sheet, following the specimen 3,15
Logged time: 10,54
